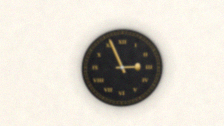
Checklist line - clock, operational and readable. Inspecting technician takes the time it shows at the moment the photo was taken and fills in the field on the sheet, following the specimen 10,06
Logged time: 2,56
